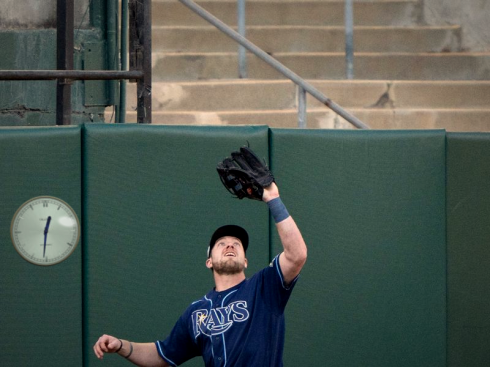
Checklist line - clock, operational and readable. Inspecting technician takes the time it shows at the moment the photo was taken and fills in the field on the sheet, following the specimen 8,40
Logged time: 12,31
